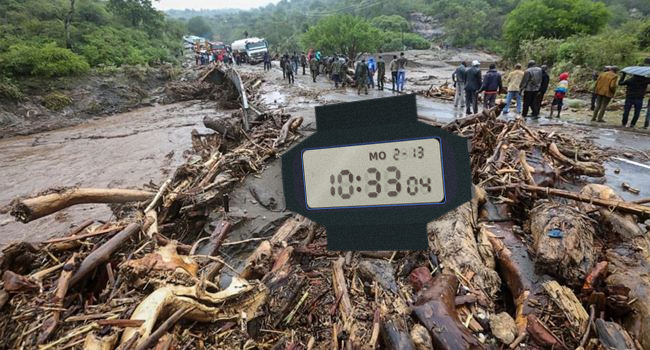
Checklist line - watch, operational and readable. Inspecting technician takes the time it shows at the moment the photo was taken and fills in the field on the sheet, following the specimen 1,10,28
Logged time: 10,33,04
